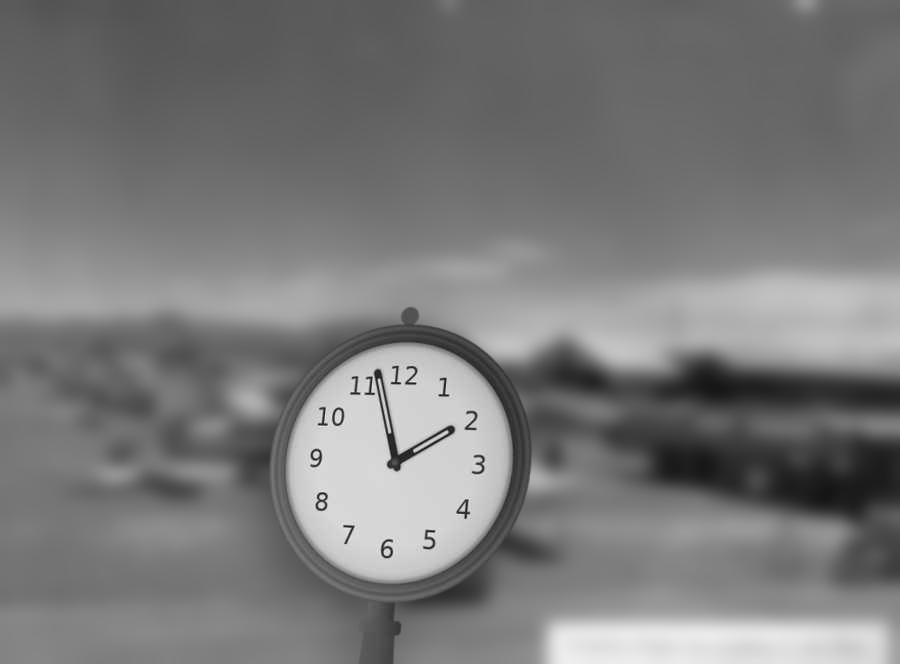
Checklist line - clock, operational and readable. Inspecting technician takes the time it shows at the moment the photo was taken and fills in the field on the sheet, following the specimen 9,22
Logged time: 1,57
